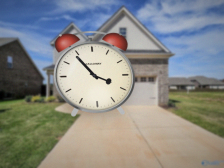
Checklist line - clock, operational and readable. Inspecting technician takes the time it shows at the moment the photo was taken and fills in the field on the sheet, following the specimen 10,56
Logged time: 3,54
